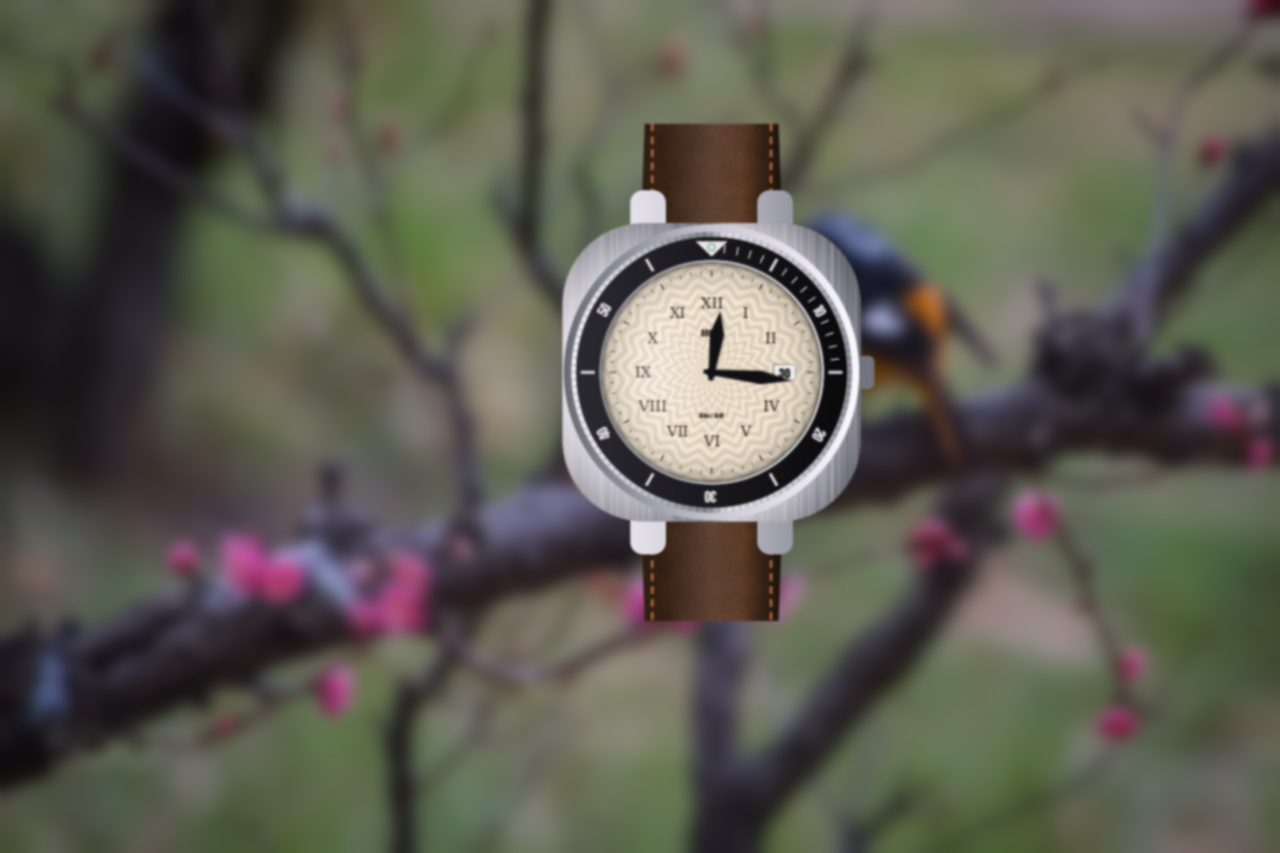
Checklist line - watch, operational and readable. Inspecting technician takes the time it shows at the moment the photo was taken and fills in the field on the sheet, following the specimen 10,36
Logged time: 12,16
